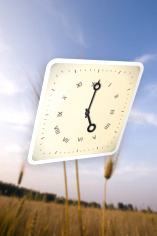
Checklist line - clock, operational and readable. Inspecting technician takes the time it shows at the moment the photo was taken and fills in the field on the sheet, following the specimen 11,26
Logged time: 5,01
